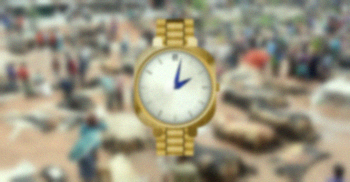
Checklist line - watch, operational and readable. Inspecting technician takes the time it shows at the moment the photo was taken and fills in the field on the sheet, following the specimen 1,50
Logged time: 2,02
